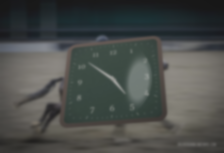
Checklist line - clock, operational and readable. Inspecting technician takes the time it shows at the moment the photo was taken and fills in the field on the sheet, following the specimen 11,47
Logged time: 4,52
